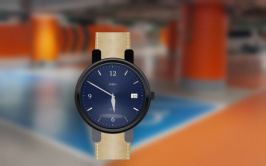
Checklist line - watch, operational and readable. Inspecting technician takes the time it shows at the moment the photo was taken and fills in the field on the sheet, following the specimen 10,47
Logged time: 5,50
